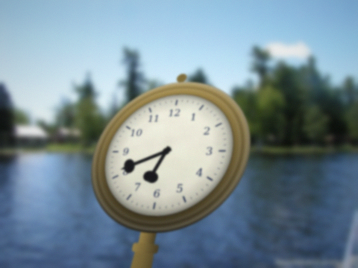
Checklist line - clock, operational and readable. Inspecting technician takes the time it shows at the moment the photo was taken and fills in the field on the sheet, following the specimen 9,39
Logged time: 6,41
